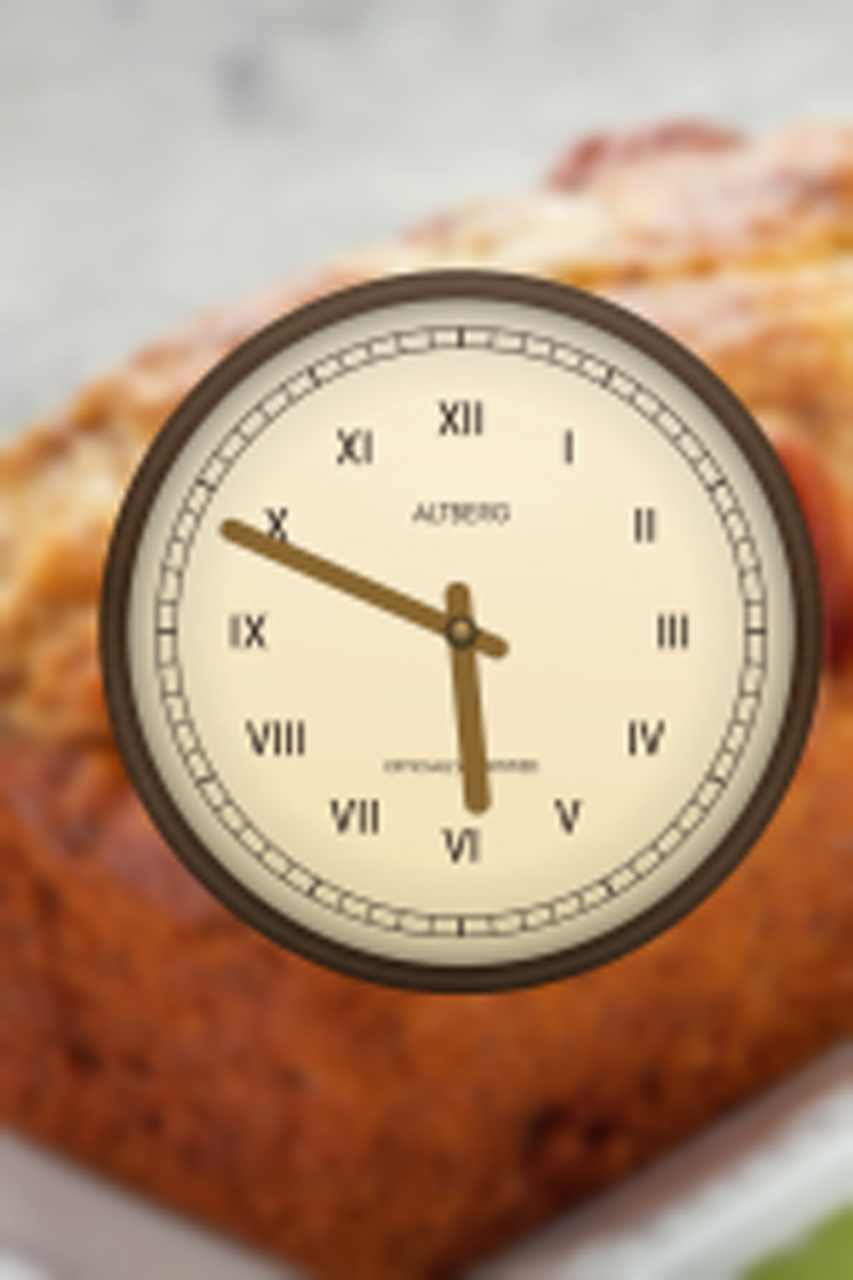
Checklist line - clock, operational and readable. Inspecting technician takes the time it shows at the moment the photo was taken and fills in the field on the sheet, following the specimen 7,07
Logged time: 5,49
